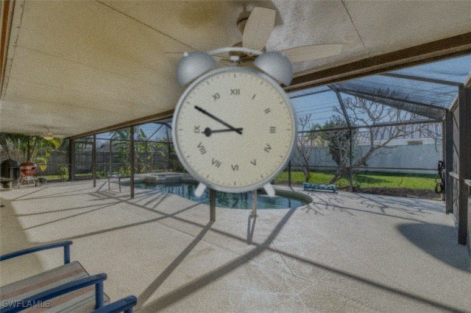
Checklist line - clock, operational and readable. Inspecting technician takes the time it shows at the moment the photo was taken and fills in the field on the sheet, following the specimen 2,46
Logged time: 8,50
